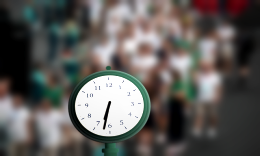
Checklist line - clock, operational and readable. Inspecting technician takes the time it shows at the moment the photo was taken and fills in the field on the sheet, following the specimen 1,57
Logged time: 6,32
